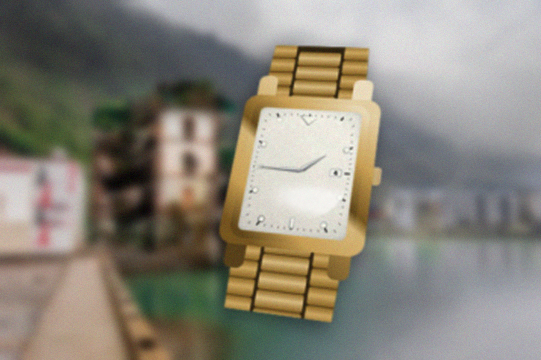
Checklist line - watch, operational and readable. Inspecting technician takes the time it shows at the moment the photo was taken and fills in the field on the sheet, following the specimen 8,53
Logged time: 1,45
